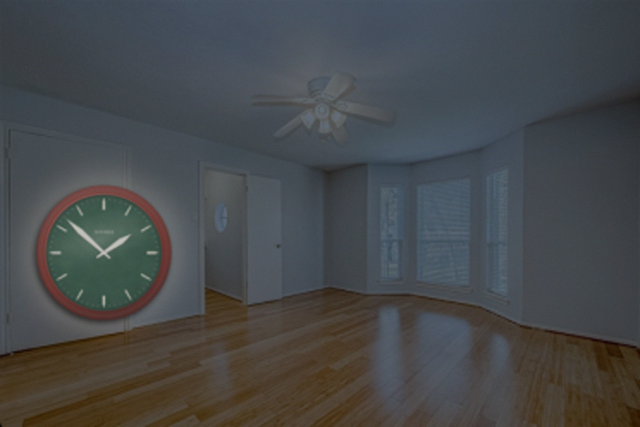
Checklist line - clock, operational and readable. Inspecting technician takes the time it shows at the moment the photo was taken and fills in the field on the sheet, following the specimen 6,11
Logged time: 1,52
